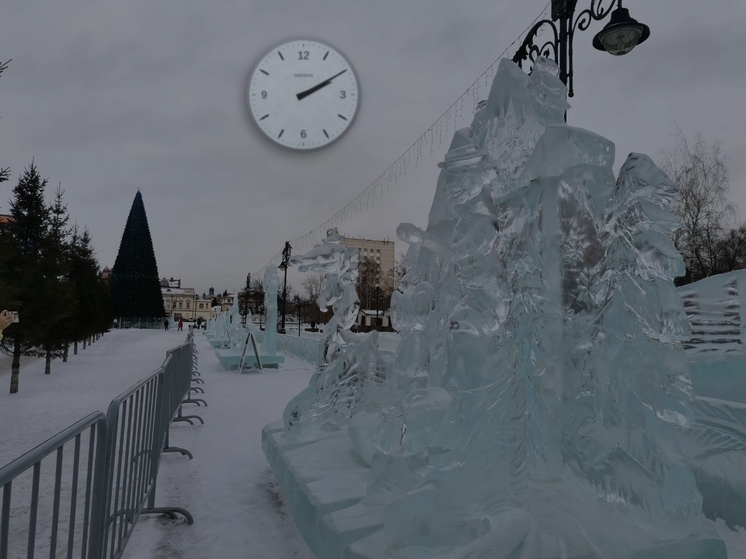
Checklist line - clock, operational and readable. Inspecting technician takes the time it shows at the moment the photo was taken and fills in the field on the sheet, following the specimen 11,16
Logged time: 2,10
